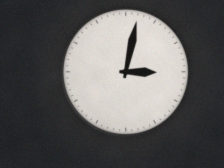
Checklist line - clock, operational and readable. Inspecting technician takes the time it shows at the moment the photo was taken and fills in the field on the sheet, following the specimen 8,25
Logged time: 3,02
